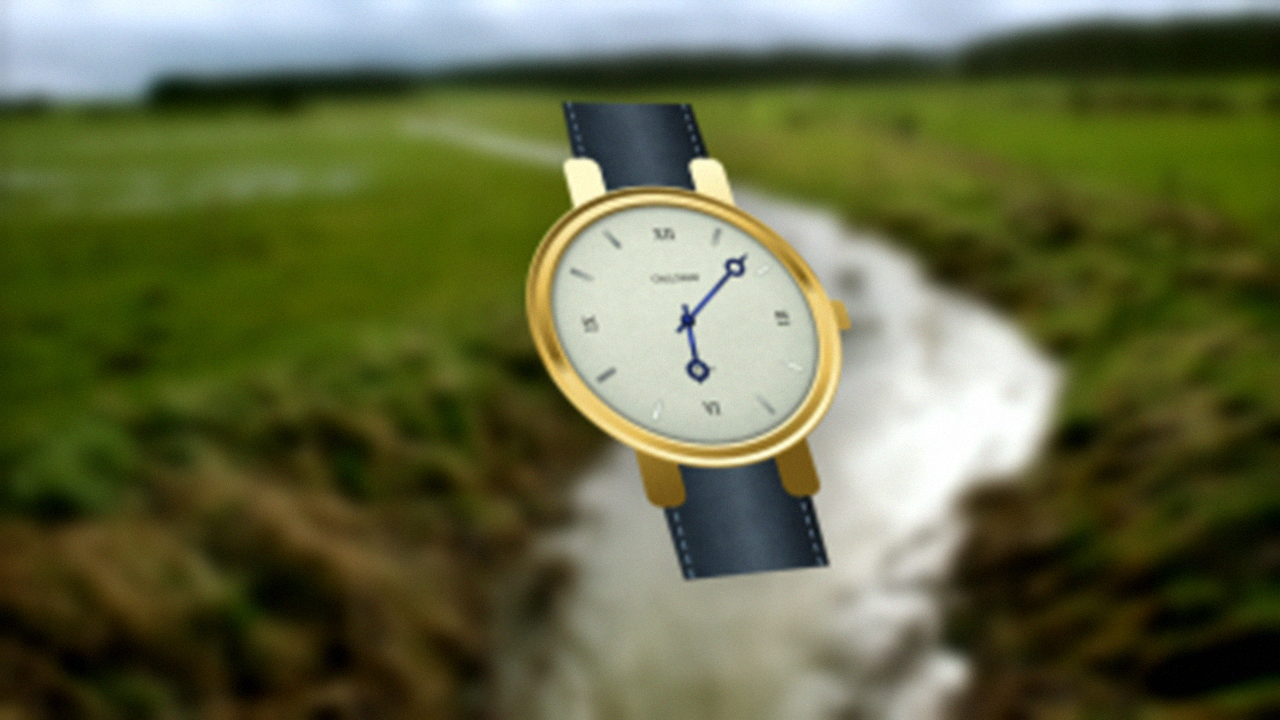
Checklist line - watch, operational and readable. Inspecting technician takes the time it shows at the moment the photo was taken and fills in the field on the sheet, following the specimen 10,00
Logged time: 6,08
